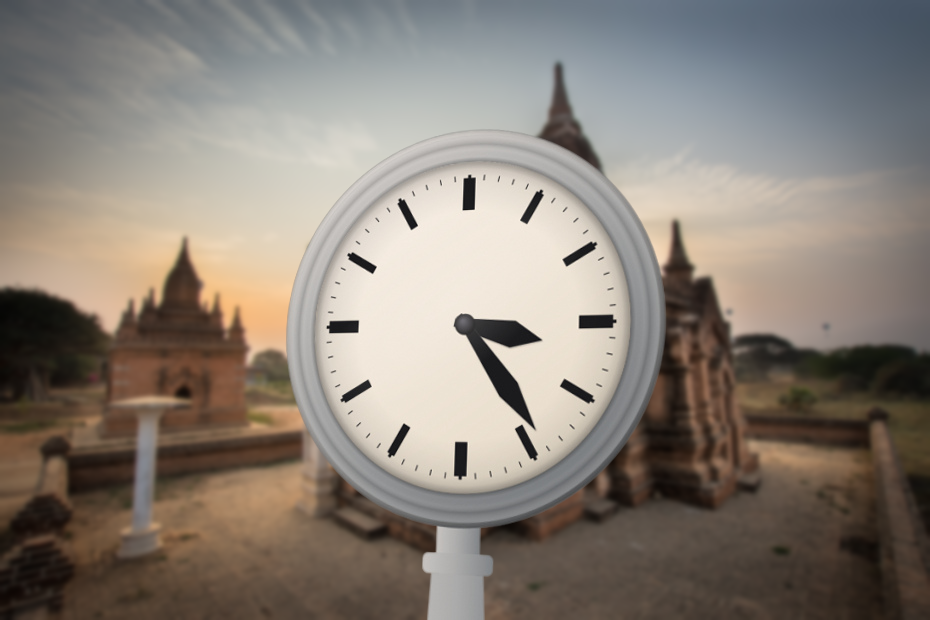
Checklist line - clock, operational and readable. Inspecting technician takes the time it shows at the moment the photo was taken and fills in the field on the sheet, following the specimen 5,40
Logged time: 3,24
